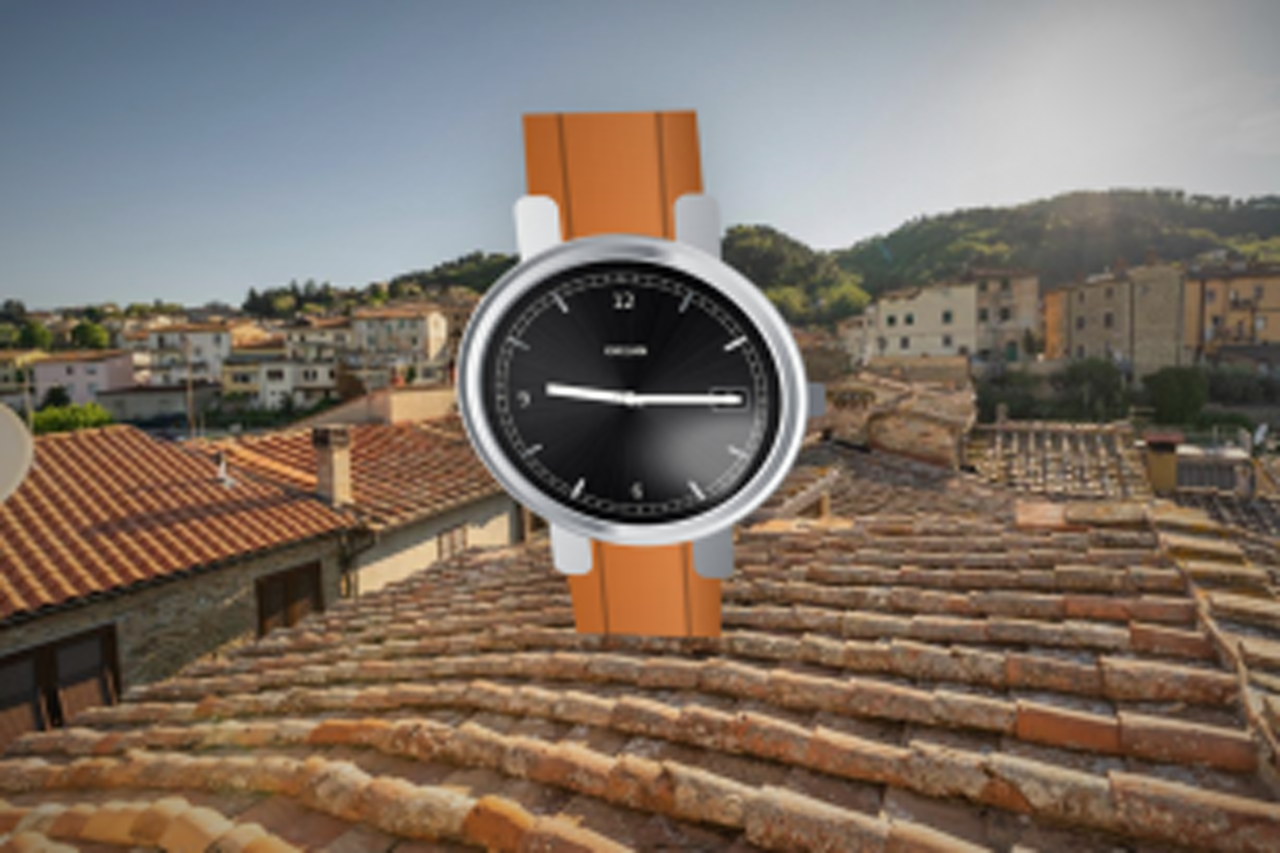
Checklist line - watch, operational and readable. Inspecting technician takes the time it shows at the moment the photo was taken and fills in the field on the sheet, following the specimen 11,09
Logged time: 9,15
